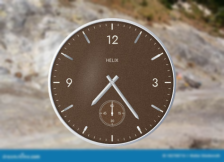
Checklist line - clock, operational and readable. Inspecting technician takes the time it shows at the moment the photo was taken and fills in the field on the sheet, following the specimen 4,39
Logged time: 7,24
